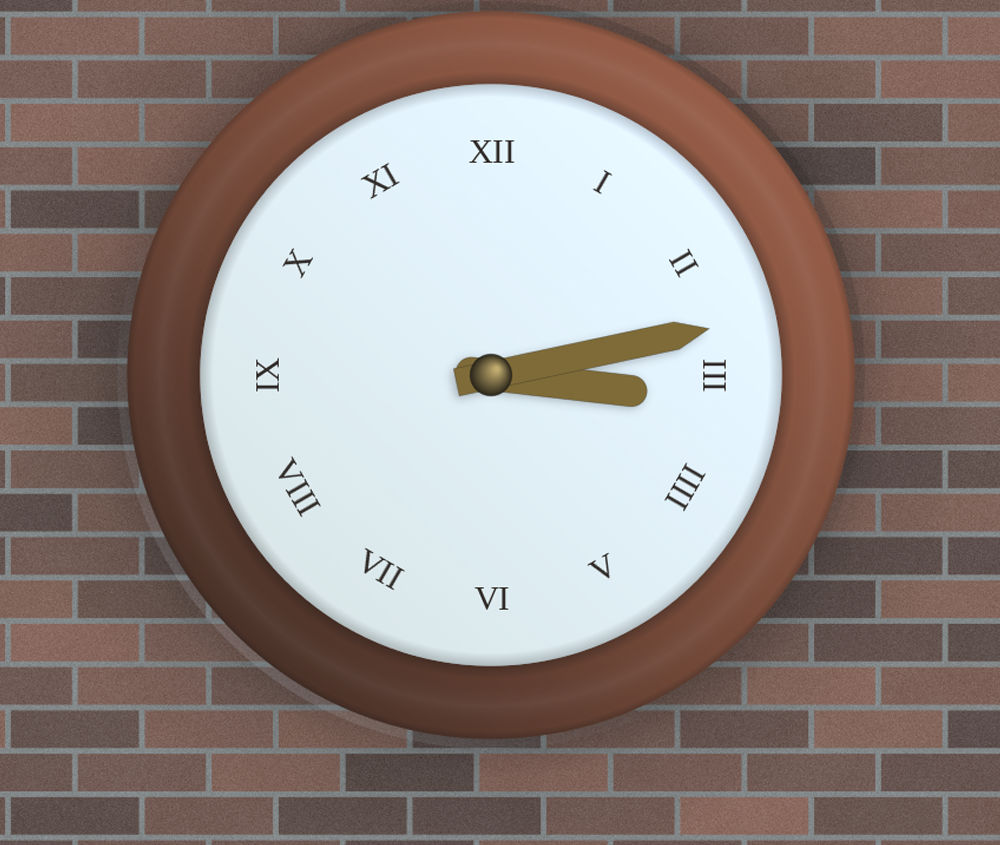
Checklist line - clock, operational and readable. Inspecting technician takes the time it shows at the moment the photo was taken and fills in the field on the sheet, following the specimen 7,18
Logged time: 3,13
